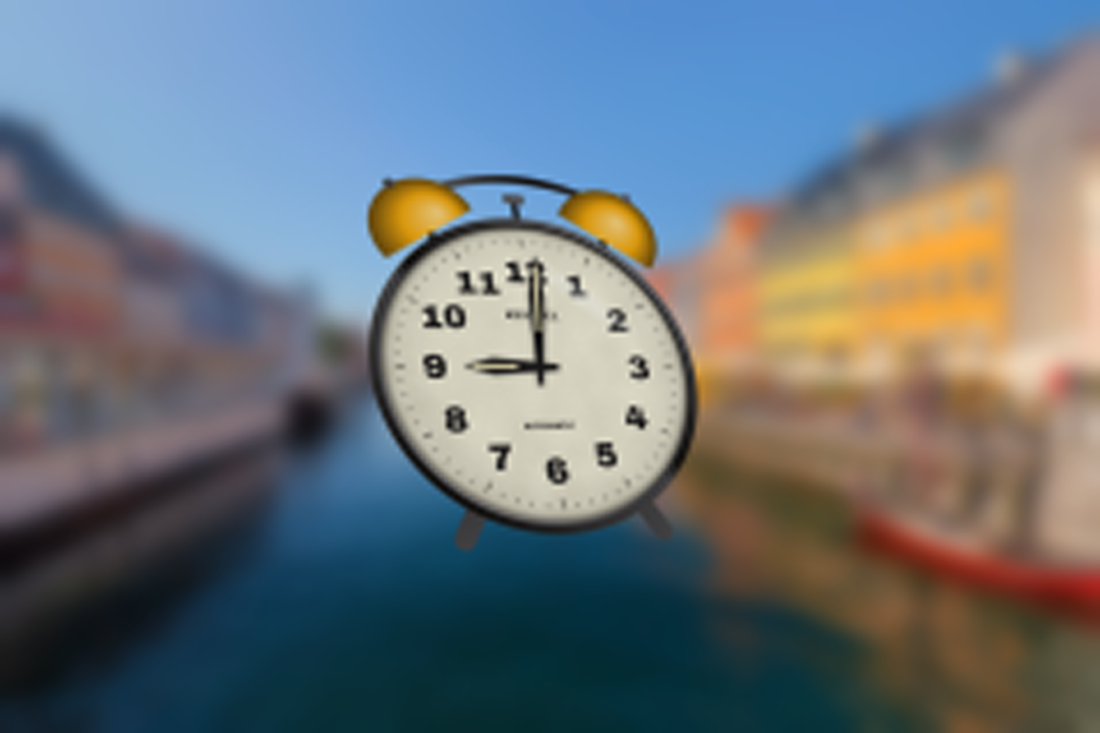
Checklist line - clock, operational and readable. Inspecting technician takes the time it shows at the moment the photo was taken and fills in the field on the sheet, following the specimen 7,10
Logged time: 9,01
